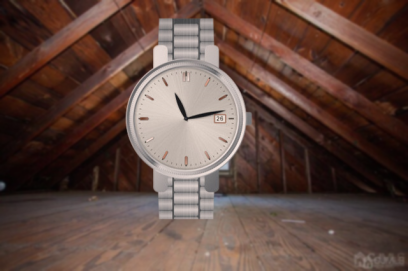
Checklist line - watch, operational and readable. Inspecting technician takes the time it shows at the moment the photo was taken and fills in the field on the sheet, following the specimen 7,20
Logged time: 11,13
